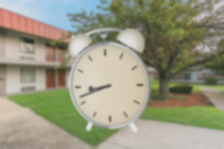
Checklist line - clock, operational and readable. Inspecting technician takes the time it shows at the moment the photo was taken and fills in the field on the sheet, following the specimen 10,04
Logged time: 8,42
